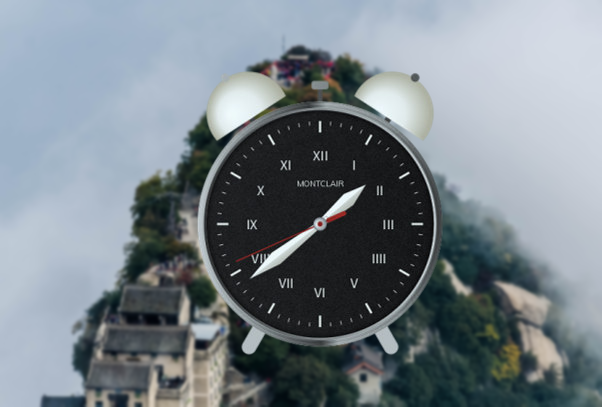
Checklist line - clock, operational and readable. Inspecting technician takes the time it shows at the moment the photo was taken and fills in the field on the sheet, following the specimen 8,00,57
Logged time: 1,38,41
